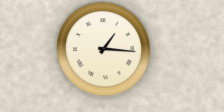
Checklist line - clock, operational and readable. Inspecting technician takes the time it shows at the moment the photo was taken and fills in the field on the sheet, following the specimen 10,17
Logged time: 1,16
